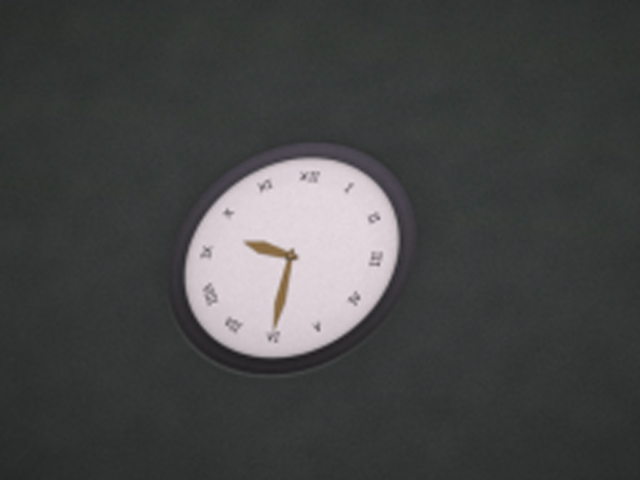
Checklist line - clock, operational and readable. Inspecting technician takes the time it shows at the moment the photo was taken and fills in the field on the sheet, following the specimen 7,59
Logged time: 9,30
